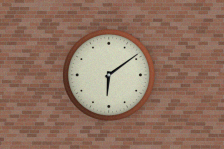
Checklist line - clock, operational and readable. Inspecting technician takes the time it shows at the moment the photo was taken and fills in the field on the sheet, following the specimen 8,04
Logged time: 6,09
